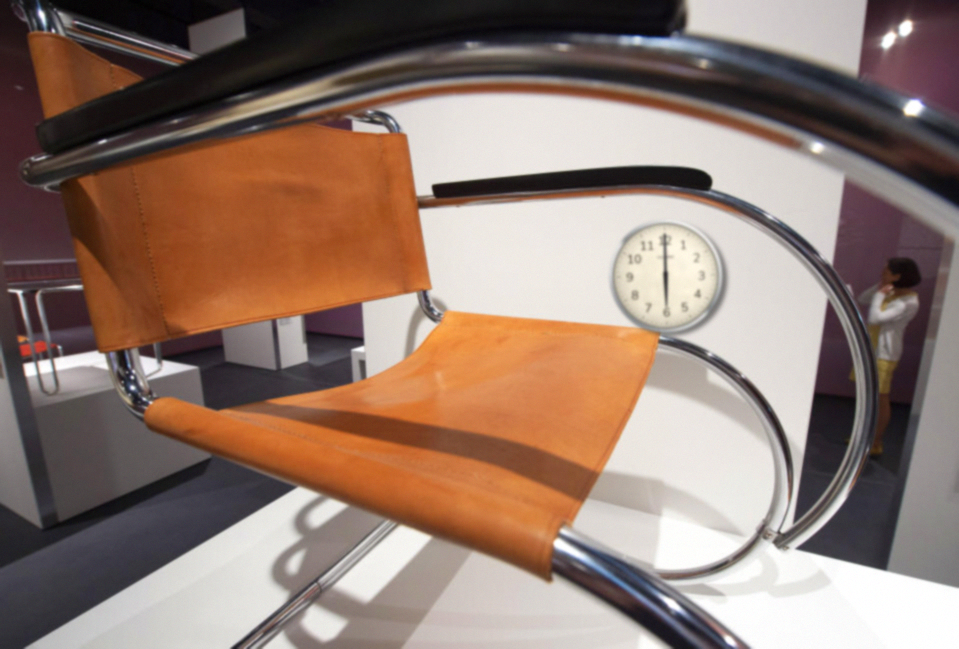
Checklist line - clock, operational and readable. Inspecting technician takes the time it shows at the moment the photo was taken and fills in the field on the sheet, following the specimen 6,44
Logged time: 6,00
